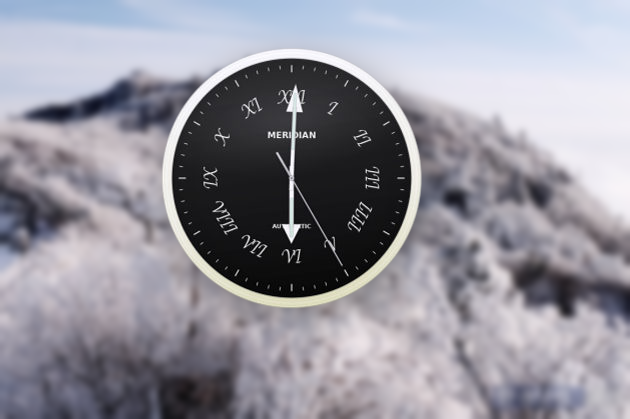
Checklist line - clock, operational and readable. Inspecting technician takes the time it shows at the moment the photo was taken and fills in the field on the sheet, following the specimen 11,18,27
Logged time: 6,00,25
